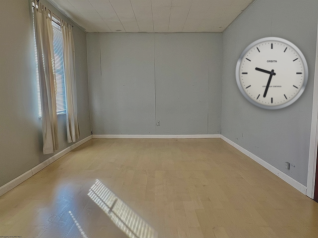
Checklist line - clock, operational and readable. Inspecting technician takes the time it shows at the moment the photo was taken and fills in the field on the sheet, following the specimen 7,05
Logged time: 9,33
